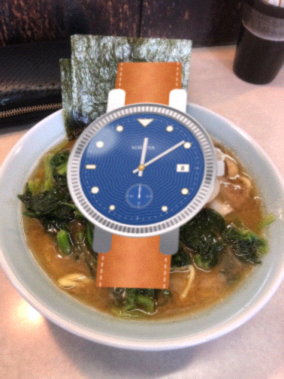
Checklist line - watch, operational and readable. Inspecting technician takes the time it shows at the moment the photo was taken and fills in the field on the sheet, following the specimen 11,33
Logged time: 12,09
